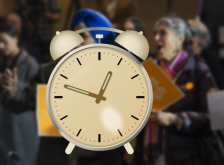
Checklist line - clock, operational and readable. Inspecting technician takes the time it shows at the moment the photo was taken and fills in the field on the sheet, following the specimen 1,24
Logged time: 12,48
